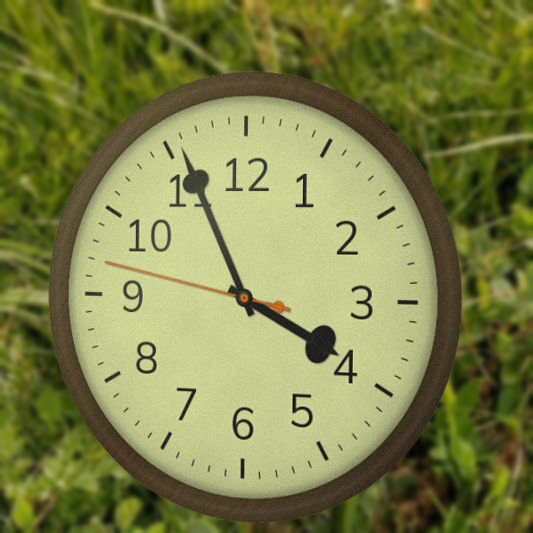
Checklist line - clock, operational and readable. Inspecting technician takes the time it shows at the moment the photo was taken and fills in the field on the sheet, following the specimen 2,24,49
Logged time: 3,55,47
